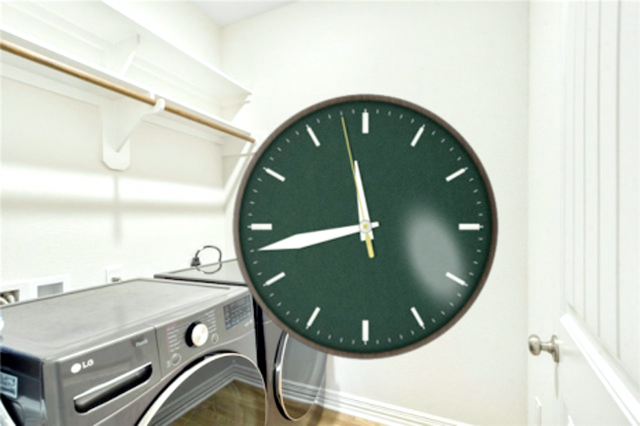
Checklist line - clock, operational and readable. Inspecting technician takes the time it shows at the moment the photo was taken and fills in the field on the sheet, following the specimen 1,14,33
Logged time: 11,42,58
